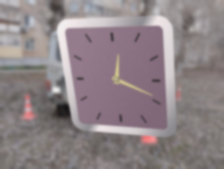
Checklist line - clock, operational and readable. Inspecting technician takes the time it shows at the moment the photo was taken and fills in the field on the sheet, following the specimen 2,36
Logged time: 12,19
